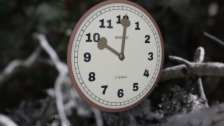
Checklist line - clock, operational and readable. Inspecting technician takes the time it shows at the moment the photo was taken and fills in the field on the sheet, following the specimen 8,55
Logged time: 10,01
